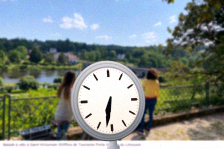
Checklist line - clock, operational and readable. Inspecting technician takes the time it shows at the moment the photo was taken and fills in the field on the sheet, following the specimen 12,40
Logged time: 6,32
